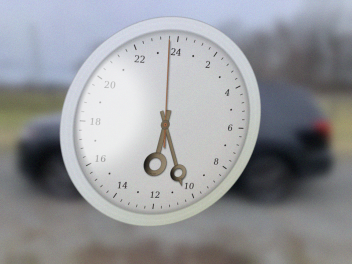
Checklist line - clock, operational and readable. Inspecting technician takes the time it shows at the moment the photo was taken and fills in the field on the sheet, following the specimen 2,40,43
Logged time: 12,25,59
